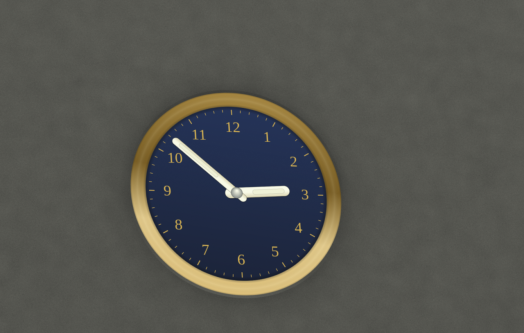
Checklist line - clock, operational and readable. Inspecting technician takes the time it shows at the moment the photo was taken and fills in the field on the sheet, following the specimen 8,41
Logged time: 2,52
